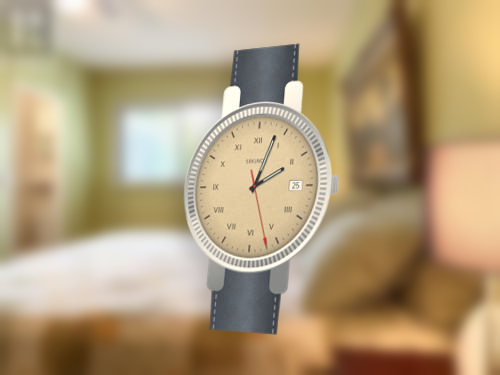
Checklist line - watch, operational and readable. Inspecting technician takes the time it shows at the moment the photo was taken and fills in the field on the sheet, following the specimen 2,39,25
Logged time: 2,03,27
